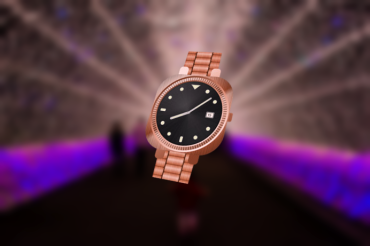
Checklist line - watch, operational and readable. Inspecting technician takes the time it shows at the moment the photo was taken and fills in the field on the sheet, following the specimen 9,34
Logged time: 8,08
